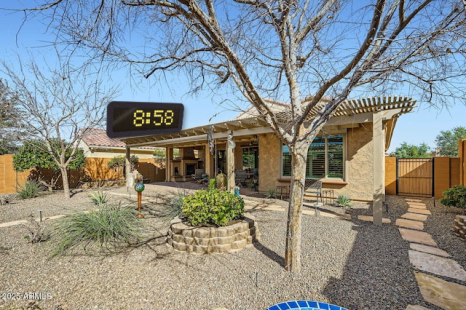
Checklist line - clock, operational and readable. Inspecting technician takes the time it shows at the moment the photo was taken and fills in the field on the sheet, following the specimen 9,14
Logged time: 8,58
